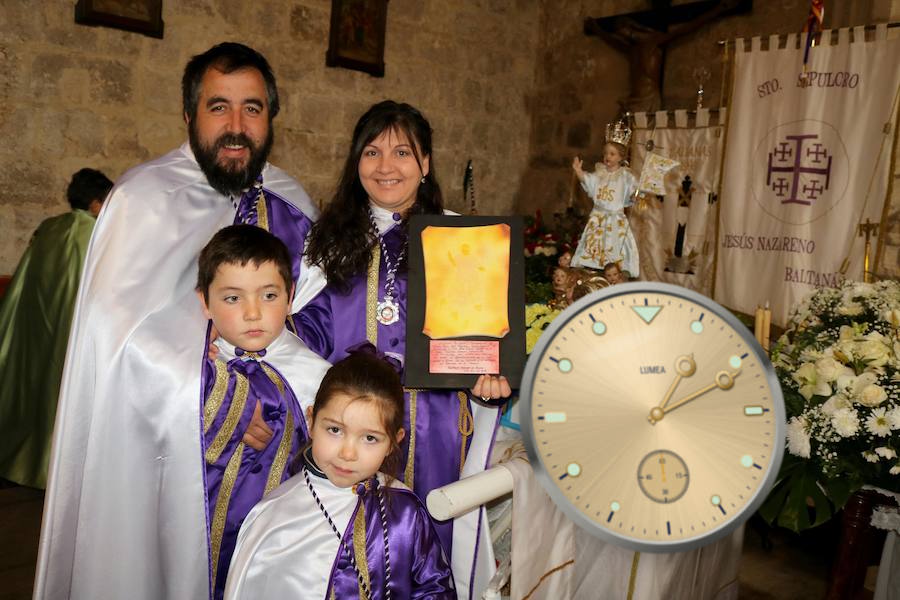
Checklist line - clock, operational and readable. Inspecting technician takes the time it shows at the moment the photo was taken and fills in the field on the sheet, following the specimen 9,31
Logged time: 1,11
